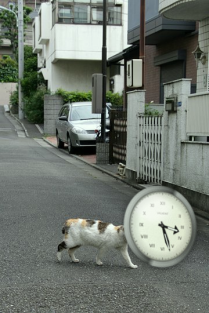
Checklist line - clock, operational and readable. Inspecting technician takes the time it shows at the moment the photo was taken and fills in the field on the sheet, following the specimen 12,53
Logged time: 3,27
